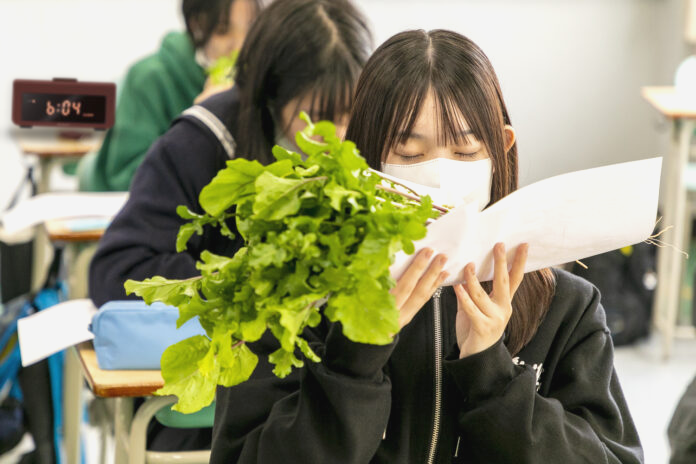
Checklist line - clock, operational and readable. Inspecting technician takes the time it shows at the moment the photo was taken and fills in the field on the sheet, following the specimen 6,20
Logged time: 6,04
